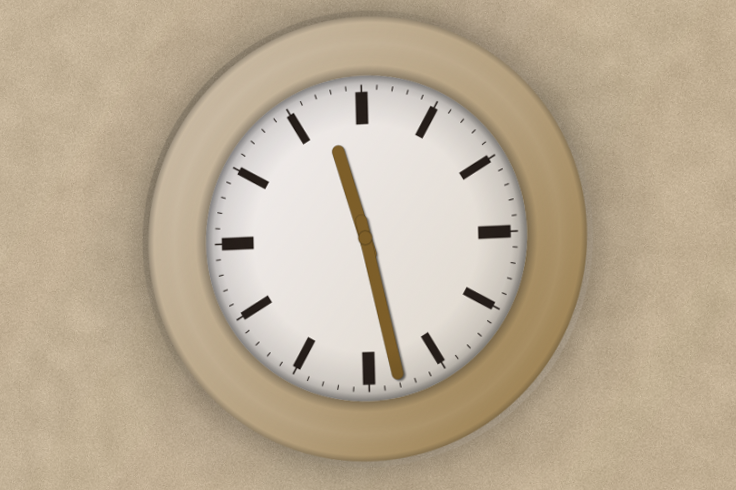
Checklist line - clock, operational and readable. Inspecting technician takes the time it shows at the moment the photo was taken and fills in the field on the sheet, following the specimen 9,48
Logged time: 11,28
